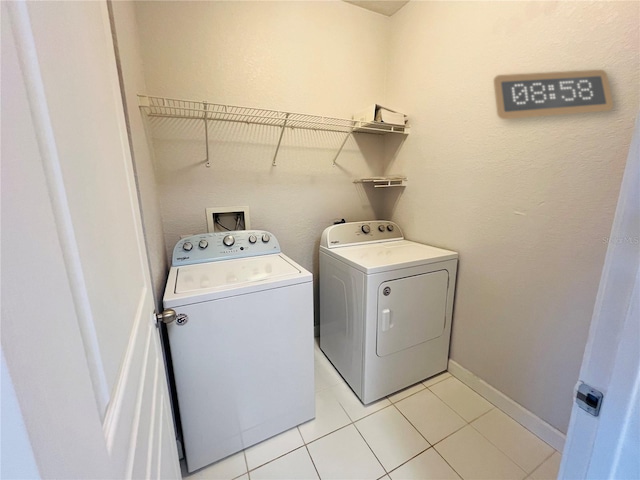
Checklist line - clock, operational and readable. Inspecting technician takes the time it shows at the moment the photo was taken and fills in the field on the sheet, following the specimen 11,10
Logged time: 8,58
